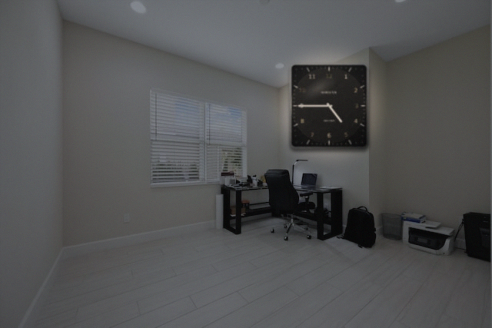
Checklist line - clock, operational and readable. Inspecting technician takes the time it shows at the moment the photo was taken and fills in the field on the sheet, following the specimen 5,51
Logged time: 4,45
